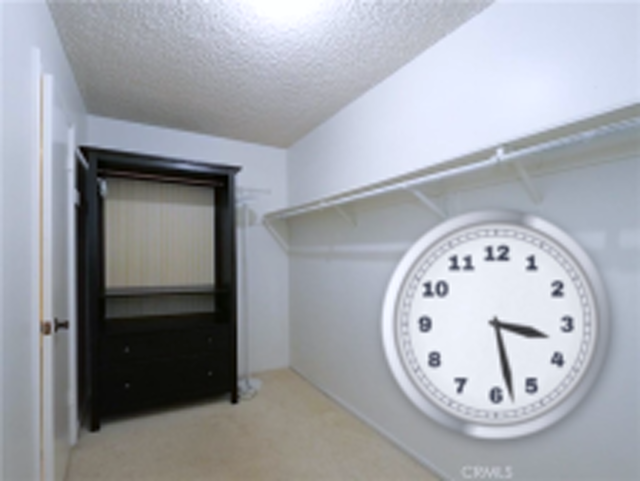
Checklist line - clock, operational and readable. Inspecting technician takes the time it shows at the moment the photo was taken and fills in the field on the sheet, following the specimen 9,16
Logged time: 3,28
